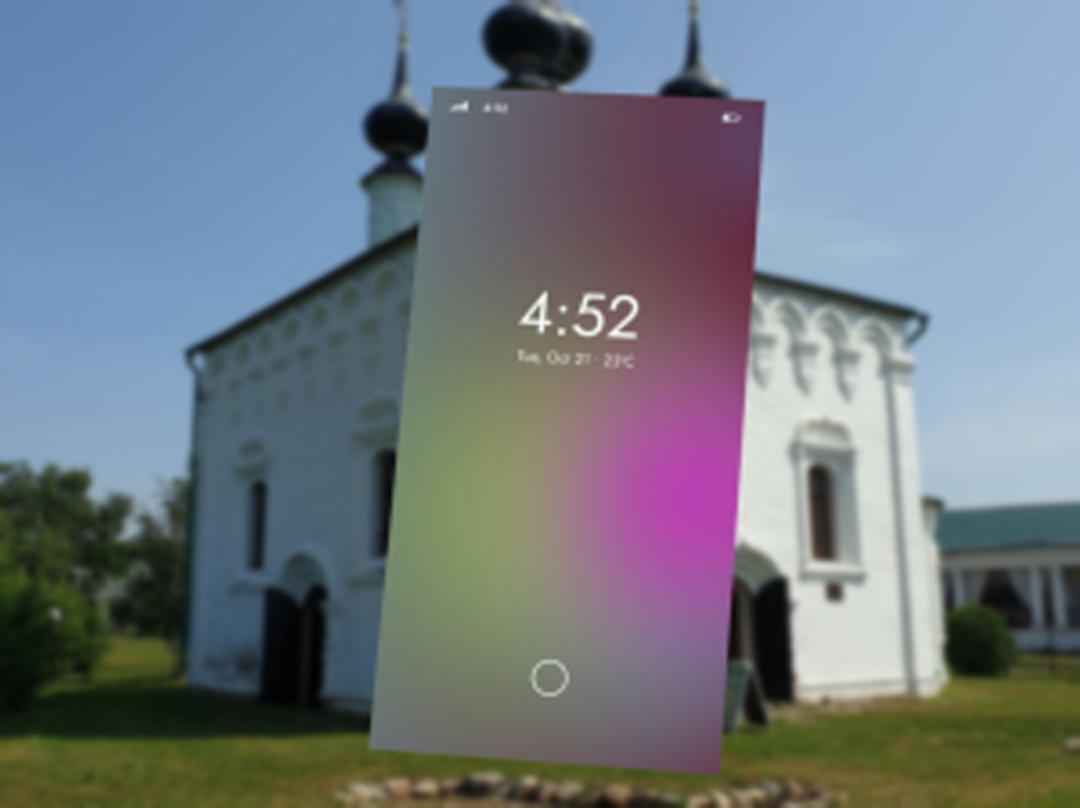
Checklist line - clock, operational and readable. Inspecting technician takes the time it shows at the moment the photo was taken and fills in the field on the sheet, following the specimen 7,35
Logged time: 4,52
